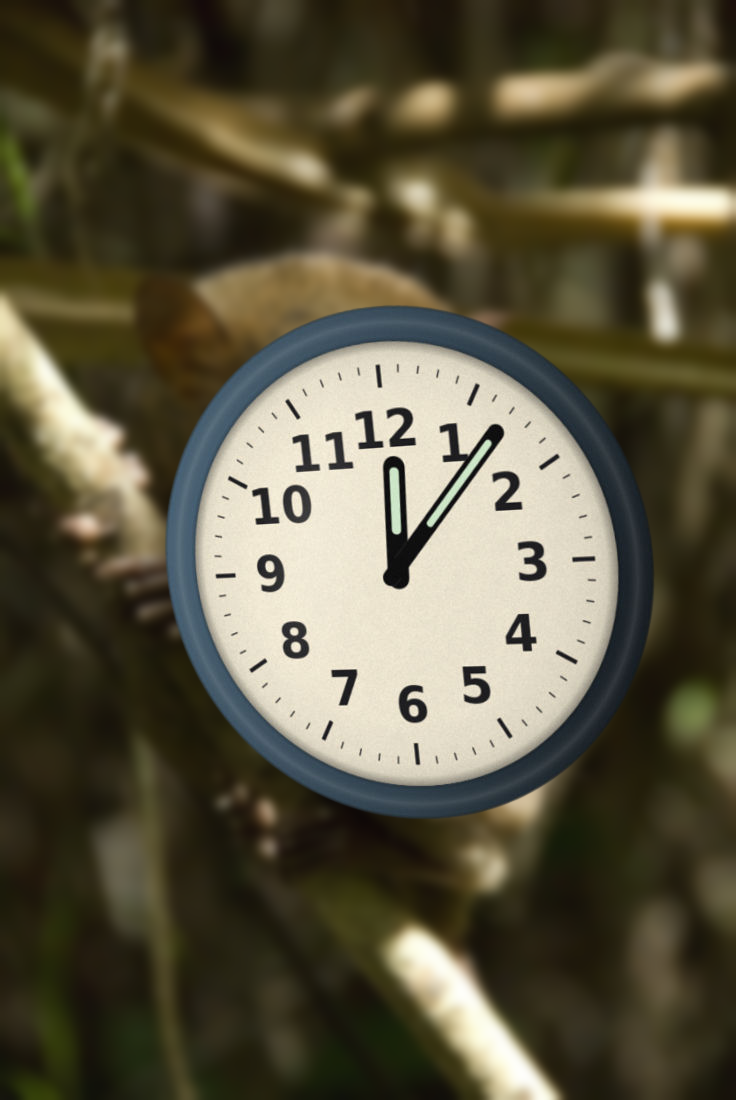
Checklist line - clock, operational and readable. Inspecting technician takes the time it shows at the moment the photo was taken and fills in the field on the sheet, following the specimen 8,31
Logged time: 12,07
